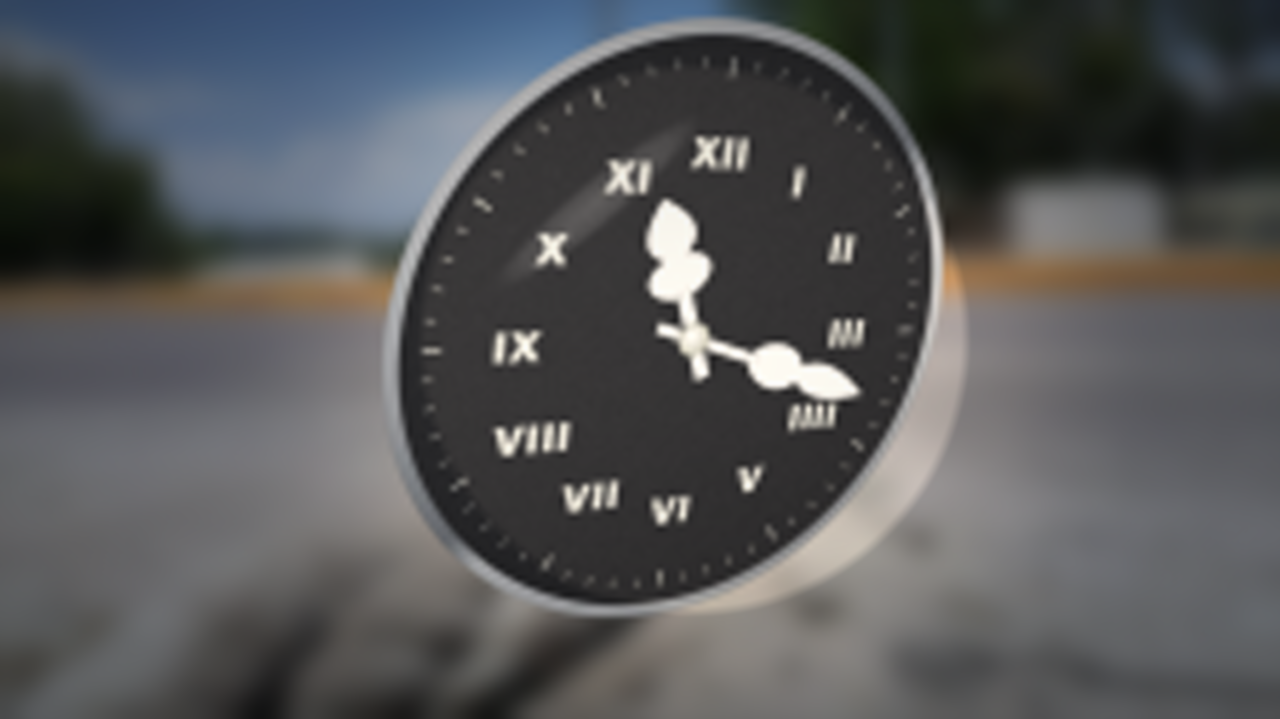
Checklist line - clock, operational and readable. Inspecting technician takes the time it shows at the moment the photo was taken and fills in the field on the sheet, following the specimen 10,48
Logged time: 11,18
